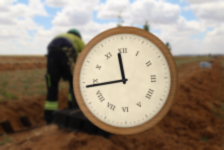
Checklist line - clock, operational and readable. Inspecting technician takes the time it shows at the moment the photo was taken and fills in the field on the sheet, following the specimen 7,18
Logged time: 11,44
